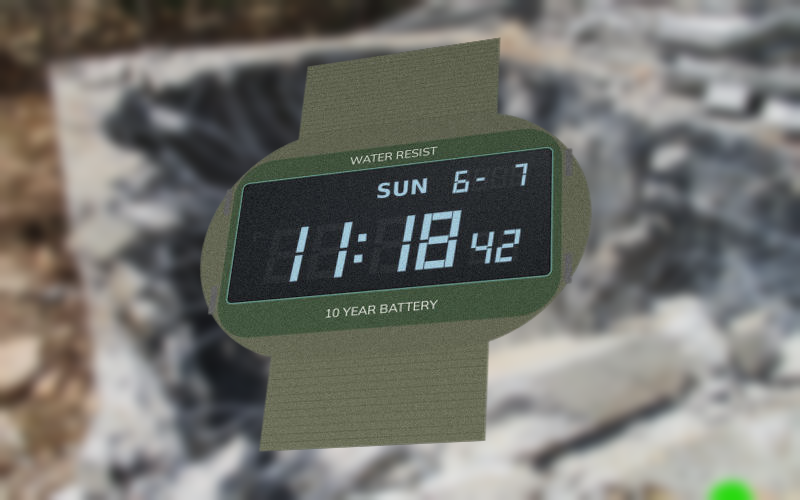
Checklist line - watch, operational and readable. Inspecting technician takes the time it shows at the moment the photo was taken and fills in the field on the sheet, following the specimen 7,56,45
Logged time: 11,18,42
